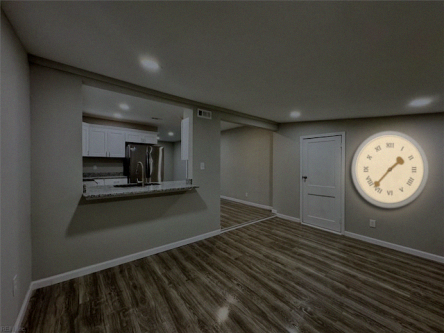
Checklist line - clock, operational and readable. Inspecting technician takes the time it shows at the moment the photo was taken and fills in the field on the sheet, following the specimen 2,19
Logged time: 1,37
